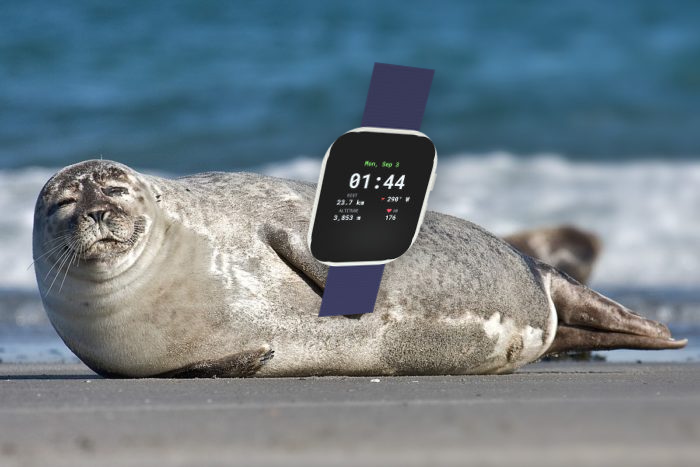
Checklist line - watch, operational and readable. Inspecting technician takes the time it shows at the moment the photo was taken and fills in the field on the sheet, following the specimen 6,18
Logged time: 1,44
